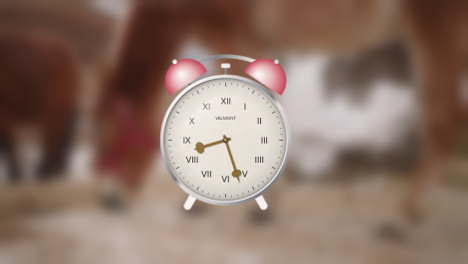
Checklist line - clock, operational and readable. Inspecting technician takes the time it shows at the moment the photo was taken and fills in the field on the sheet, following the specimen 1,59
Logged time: 8,27
